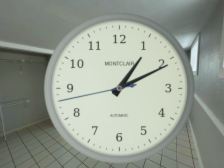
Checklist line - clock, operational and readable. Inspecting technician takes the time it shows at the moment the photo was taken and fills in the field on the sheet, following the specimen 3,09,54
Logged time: 1,10,43
